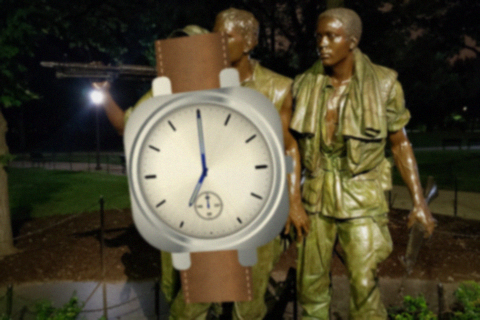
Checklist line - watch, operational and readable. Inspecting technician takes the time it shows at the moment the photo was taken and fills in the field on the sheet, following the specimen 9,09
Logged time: 7,00
